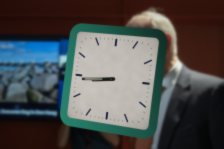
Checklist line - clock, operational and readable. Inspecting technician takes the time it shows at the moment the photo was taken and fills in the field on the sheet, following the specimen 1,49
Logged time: 8,44
